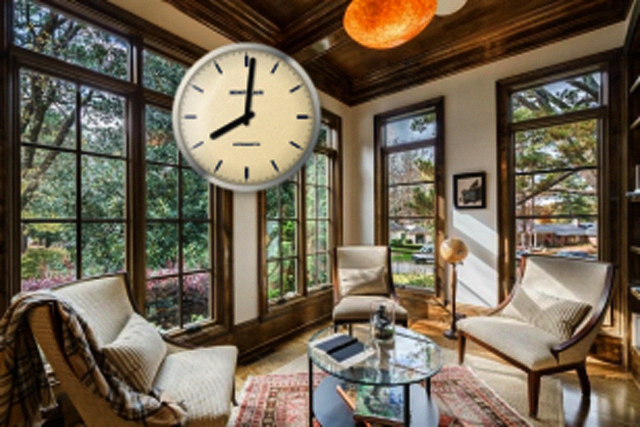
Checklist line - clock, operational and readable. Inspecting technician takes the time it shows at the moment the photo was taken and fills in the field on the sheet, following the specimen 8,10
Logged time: 8,01
